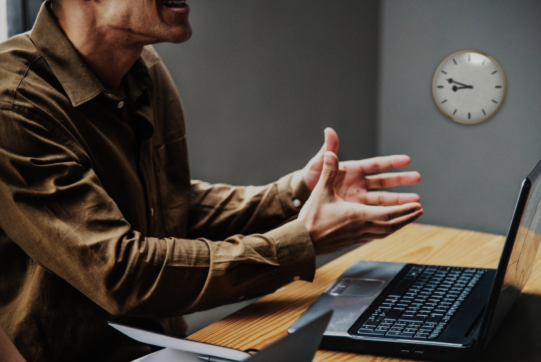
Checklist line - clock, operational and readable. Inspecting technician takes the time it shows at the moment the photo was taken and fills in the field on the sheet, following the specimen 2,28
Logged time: 8,48
